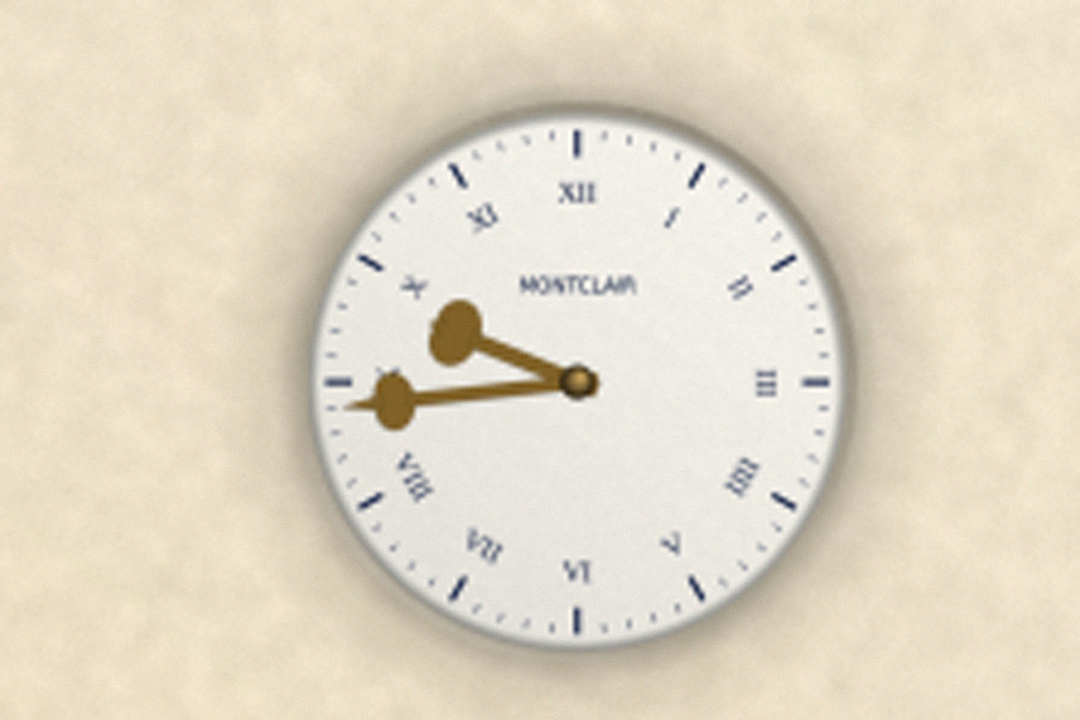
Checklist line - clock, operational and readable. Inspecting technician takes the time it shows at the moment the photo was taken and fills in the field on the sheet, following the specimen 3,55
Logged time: 9,44
